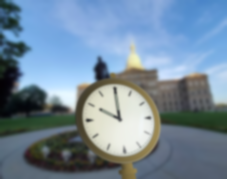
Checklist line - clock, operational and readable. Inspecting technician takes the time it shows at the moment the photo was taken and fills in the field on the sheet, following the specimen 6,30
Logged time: 10,00
